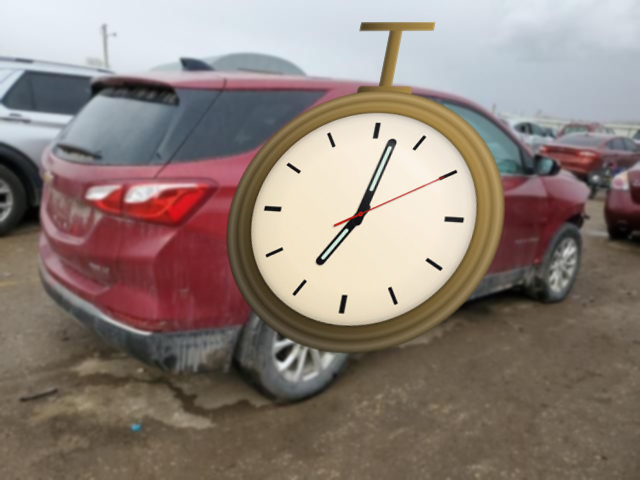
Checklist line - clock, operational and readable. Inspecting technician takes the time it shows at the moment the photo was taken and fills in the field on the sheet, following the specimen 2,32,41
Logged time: 7,02,10
